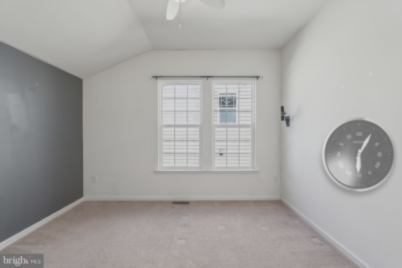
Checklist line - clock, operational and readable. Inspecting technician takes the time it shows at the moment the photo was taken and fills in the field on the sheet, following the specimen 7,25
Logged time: 6,05
